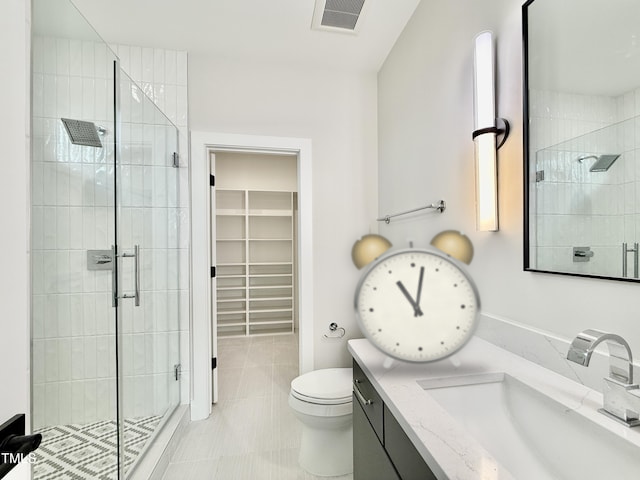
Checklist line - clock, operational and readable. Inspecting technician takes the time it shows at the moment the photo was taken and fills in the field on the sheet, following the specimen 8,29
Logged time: 11,02
